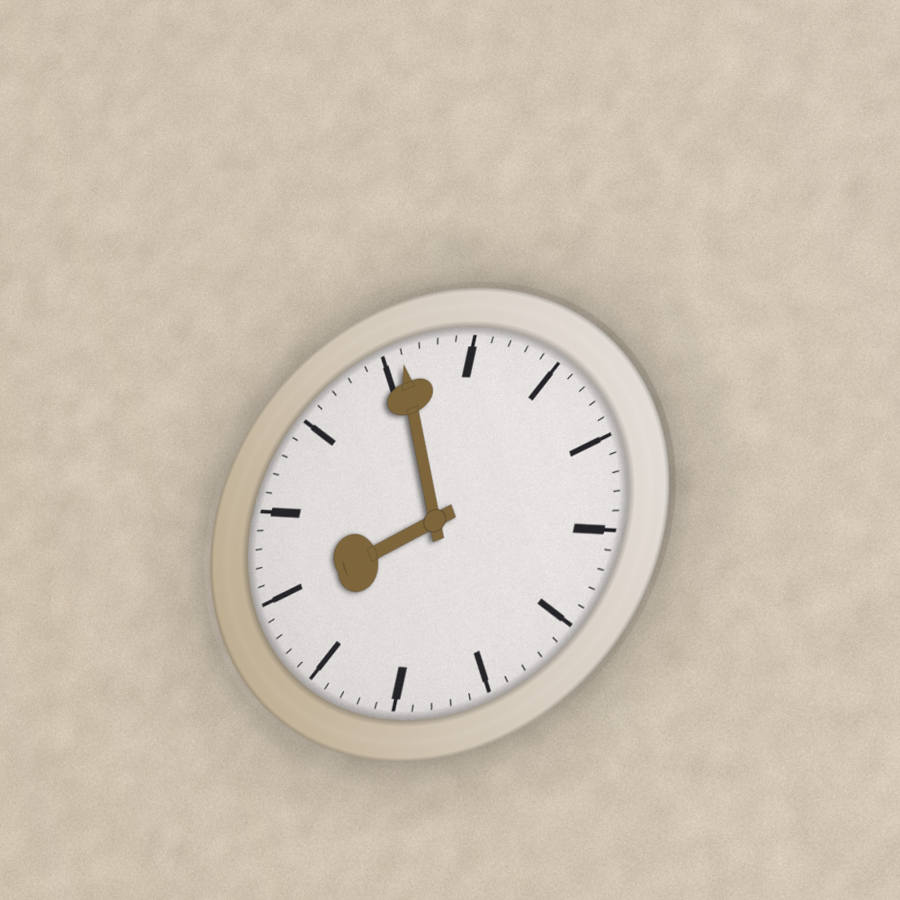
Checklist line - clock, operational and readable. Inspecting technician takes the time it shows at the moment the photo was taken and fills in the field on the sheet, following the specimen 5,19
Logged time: 7,56
